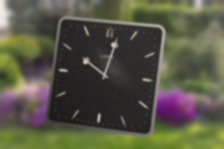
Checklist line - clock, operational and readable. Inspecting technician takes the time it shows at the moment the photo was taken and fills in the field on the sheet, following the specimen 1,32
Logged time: 10,02
